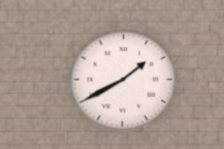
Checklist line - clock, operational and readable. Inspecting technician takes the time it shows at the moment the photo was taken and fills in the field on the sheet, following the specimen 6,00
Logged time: 1,40
